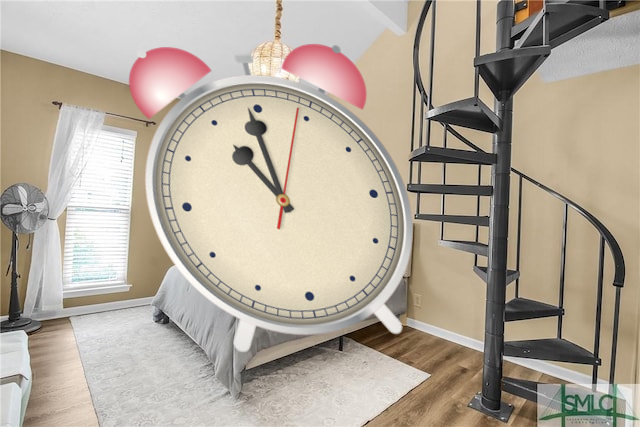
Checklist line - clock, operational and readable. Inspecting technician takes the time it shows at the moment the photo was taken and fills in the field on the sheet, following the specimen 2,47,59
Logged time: 10,59,04
